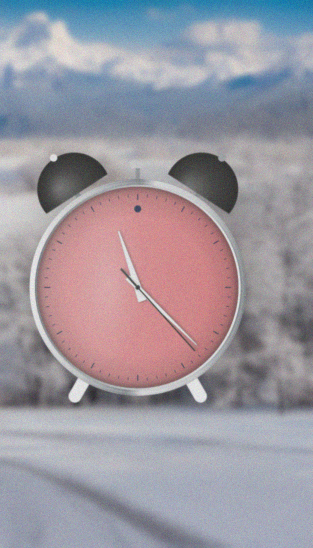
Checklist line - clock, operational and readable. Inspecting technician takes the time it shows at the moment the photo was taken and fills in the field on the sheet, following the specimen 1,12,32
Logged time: 11,22,23
